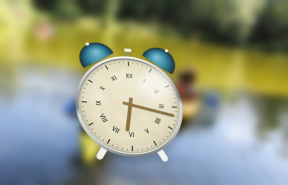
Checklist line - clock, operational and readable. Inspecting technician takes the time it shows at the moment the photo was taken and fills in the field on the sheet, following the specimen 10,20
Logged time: 6,17
